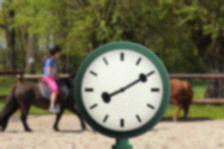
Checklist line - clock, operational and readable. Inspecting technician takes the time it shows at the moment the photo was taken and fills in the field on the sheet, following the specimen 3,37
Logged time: 8,10
